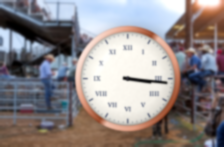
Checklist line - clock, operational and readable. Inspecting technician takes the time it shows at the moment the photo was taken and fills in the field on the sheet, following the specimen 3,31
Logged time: 3,16
